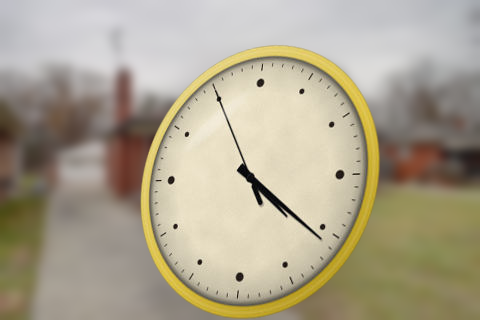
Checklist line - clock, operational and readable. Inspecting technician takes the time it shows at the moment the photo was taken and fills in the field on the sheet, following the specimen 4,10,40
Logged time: 4,20,55
